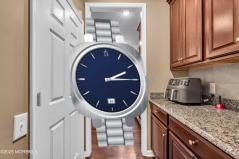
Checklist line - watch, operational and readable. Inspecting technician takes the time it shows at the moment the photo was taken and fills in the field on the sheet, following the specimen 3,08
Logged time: 2,15
